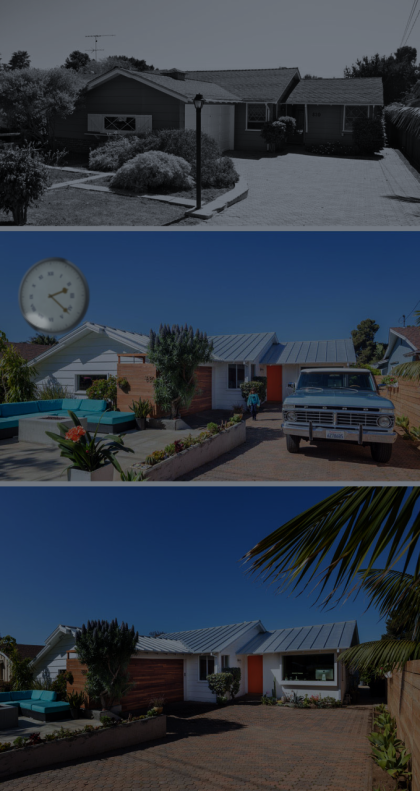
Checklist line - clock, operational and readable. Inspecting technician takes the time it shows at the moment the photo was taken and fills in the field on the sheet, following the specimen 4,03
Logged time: 2,22
